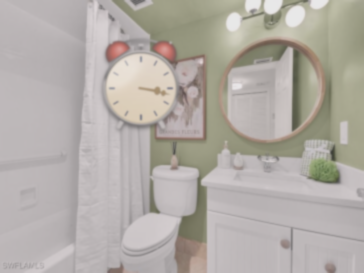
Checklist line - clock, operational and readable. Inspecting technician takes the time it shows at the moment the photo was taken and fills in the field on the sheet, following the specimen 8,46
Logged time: 3,17
